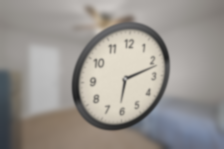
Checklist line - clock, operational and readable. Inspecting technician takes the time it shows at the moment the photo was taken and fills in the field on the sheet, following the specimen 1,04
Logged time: 6,12
